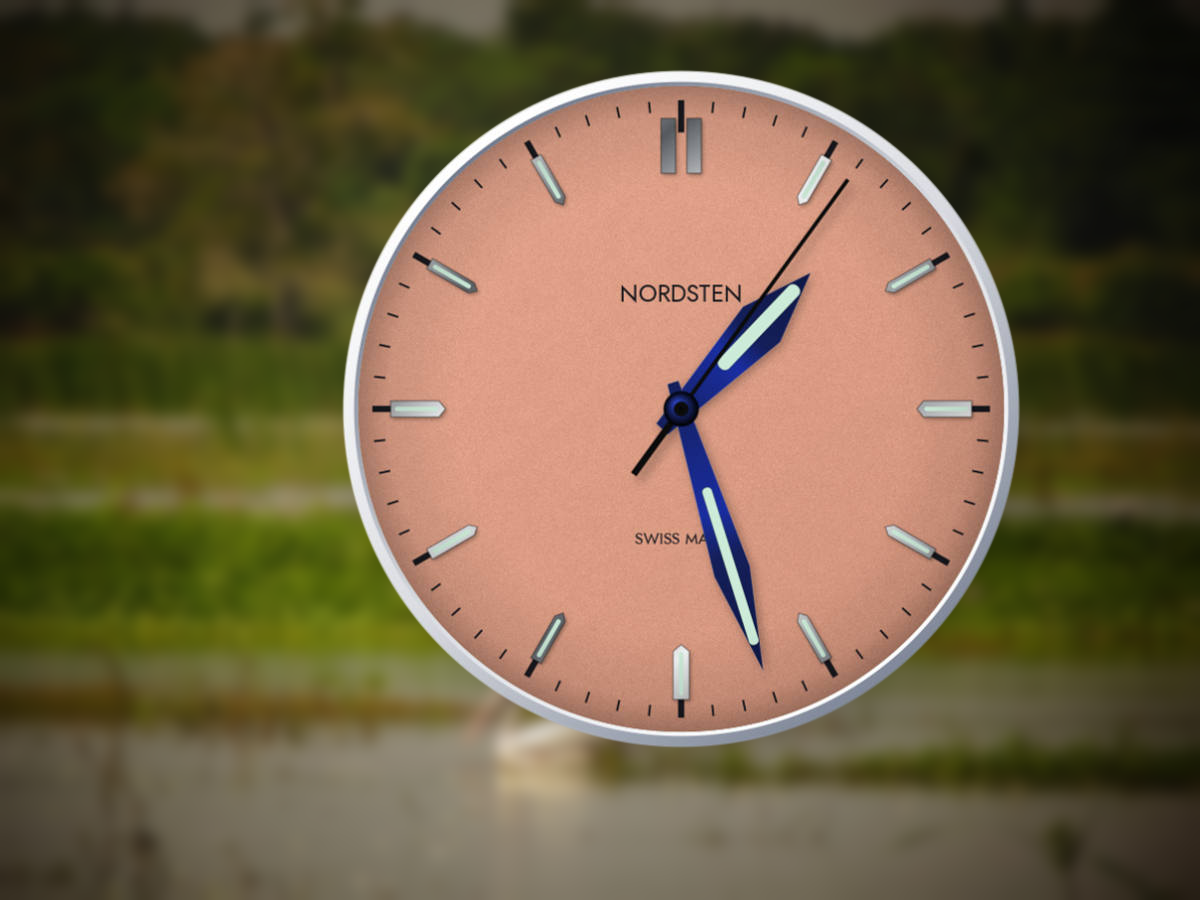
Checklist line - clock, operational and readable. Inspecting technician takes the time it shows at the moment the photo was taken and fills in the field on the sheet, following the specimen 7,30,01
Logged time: 1,27,06
